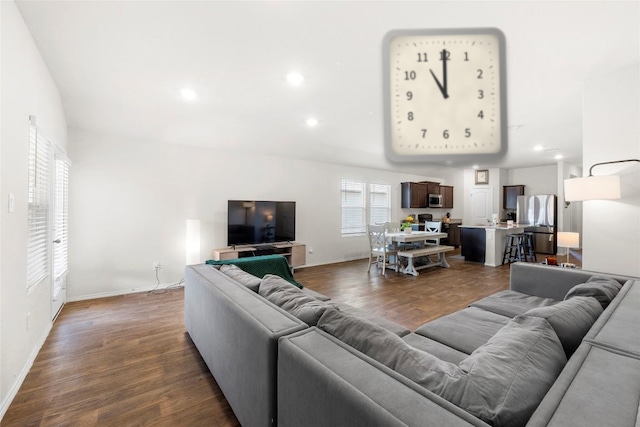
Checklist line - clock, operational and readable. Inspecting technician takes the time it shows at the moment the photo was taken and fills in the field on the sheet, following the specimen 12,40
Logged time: 11,00
